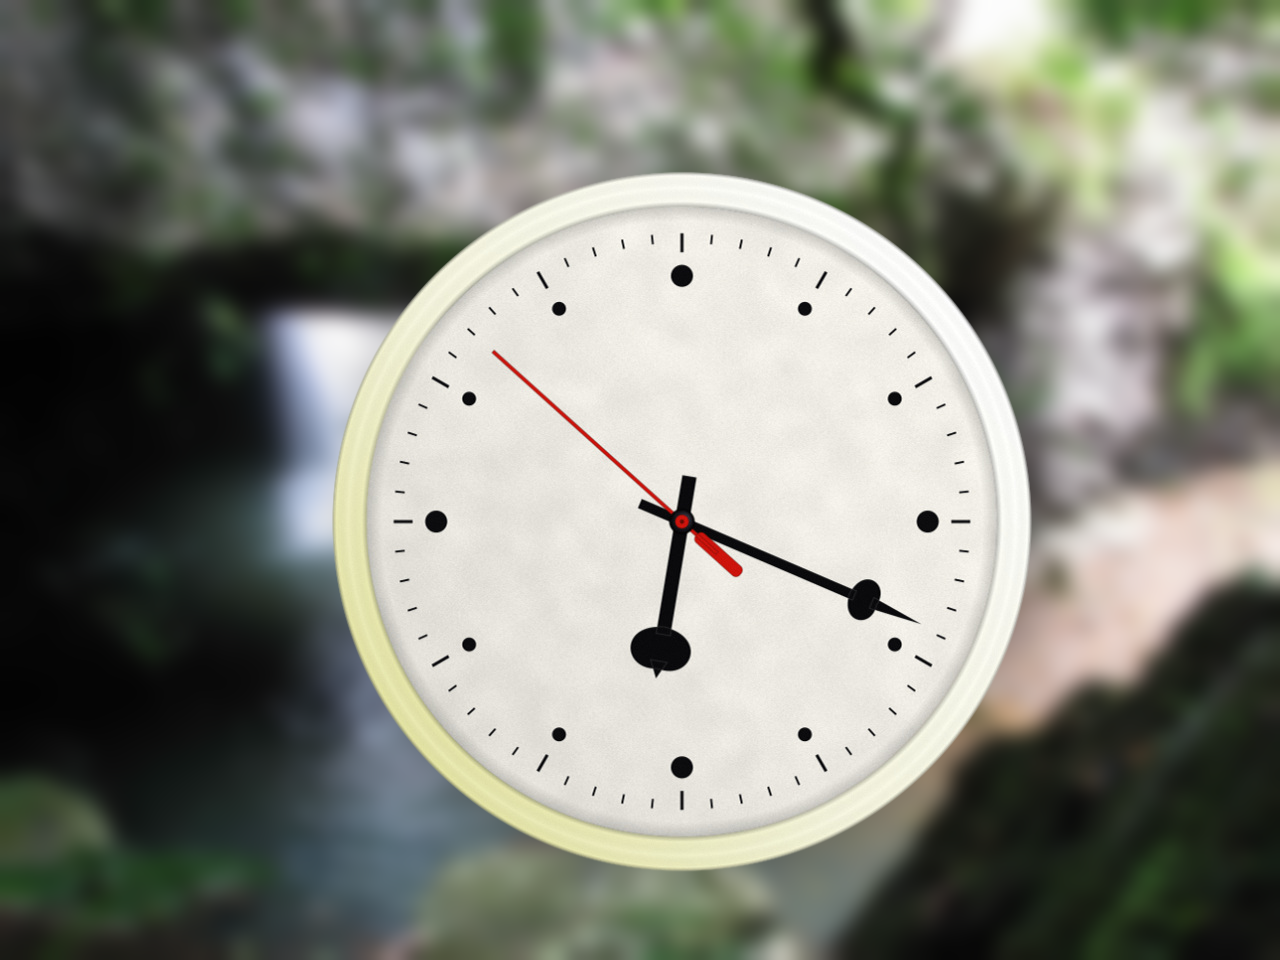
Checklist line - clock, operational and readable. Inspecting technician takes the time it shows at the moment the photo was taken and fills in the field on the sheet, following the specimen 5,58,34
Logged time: 6,18,52
